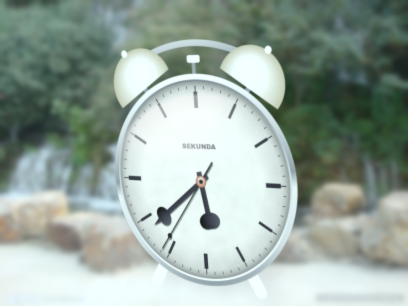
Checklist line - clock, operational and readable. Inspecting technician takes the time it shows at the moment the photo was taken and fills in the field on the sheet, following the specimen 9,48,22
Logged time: 5,38,36
